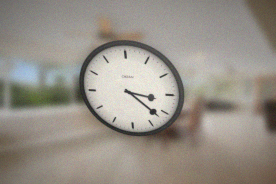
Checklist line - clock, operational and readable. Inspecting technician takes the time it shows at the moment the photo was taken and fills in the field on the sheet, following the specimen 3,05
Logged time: 3,22
